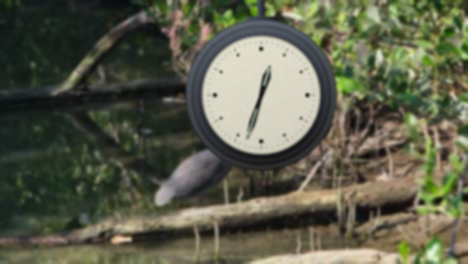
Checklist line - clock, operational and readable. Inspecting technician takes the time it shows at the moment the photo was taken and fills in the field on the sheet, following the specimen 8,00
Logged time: 12,33
